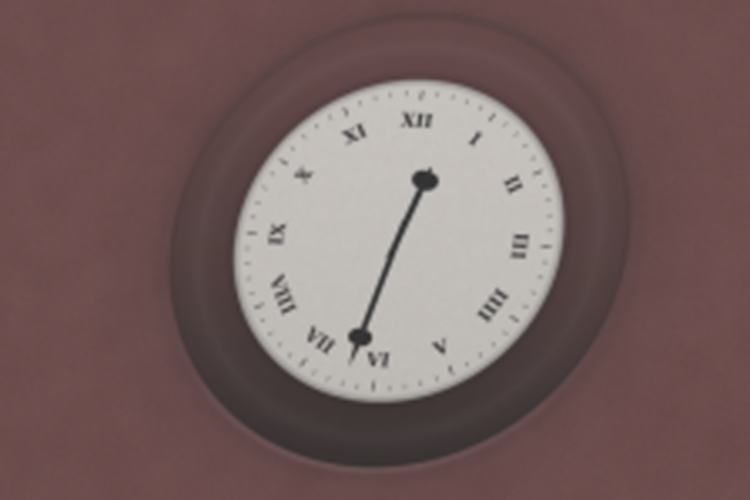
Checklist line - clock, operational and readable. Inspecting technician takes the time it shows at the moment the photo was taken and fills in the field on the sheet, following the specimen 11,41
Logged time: 12,32
